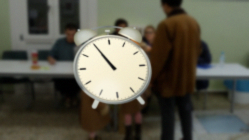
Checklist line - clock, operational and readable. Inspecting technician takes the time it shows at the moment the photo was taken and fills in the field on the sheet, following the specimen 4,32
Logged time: 10,55
